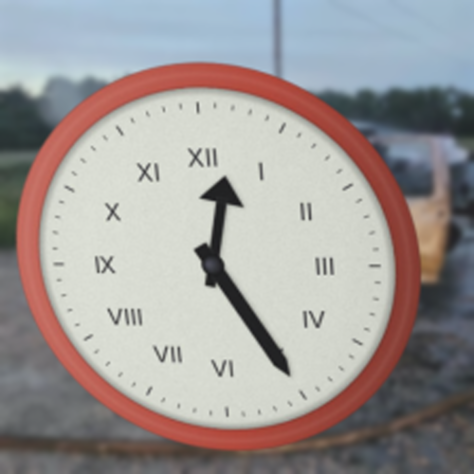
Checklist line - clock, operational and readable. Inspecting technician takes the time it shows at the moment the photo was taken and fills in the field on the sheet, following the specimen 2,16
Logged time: 12,25
